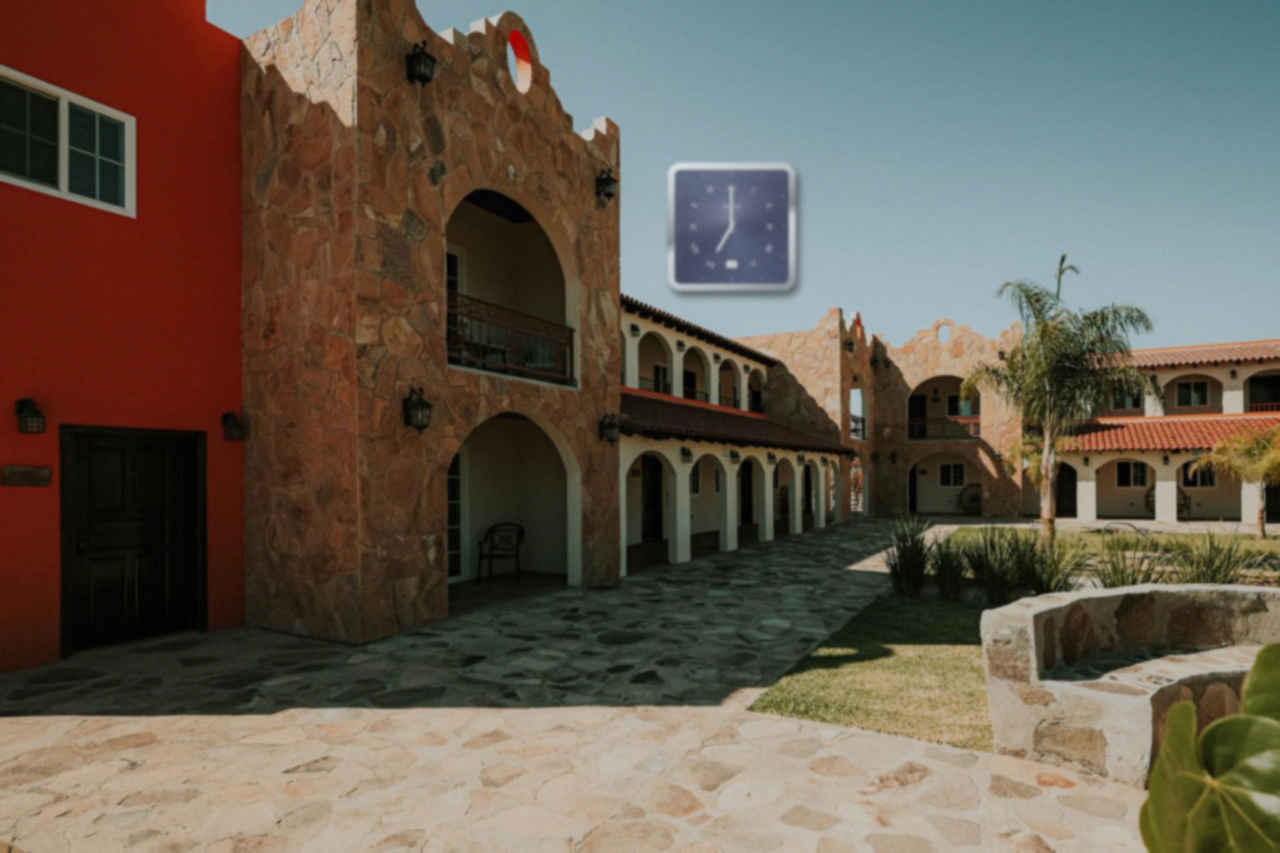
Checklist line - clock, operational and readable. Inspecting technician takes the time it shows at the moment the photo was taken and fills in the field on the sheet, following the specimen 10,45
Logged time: 7,00
